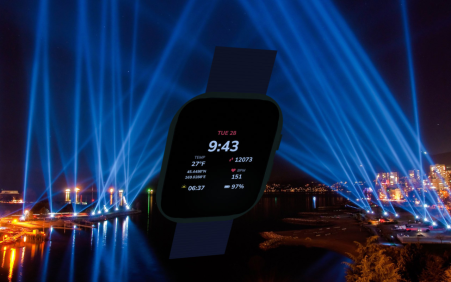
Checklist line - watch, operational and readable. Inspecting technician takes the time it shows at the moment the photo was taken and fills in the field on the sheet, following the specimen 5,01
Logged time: 9,43
